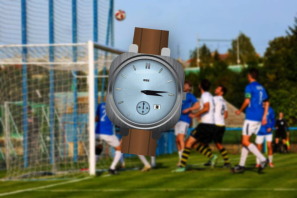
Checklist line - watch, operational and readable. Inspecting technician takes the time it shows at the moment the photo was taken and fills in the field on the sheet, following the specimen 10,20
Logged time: 3,14
